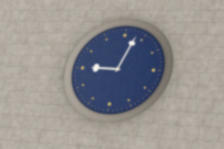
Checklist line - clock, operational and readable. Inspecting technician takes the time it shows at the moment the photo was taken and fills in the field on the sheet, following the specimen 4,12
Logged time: 9,03
